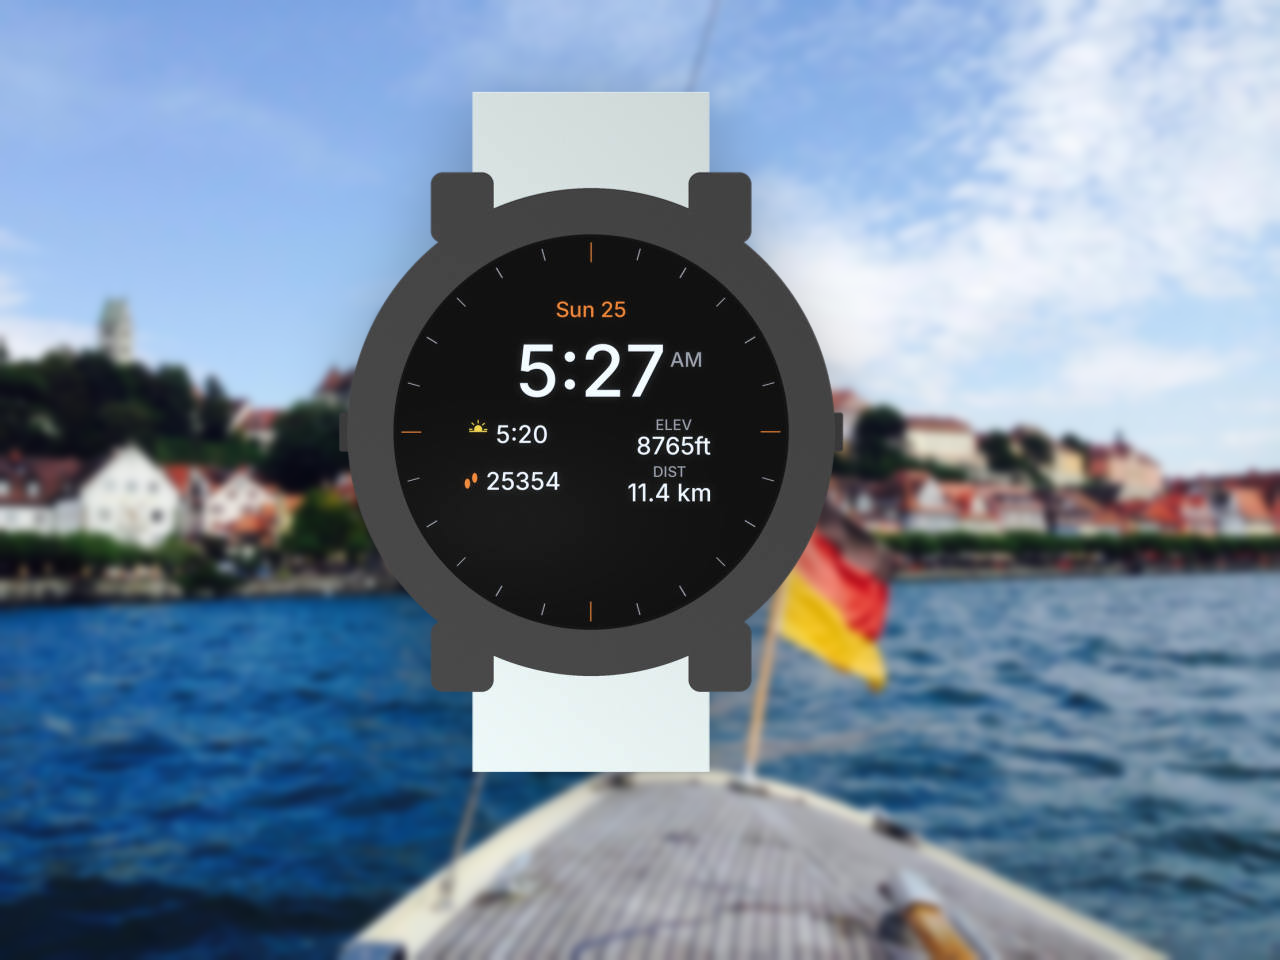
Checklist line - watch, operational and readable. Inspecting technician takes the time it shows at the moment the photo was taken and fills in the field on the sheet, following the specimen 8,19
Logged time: 5,27
